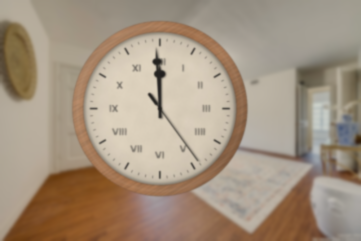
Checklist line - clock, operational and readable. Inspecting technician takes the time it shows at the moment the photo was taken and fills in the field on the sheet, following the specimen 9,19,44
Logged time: 11,59,24
